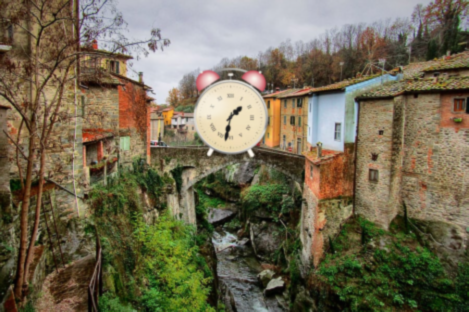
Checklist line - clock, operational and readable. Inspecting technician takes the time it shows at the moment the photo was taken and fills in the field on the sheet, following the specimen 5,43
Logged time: 1,32
